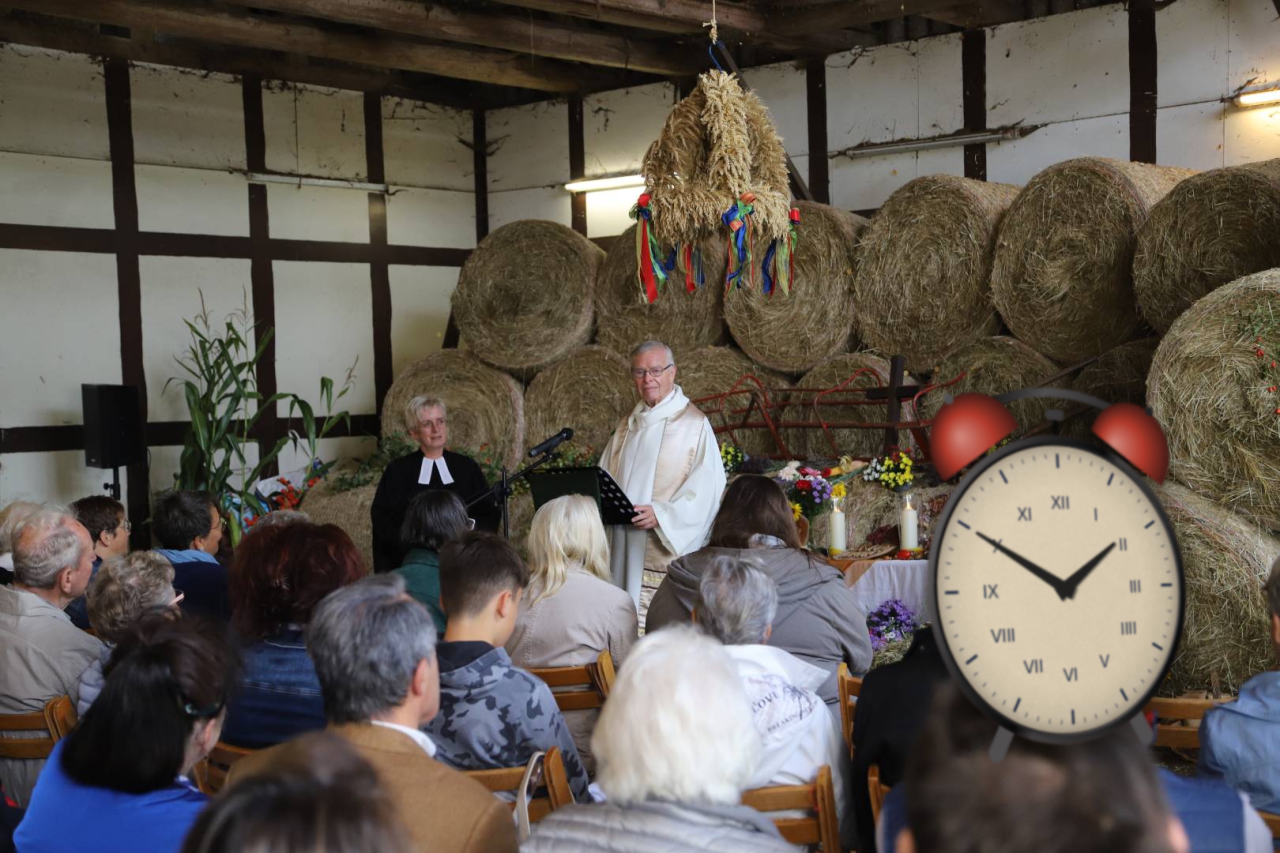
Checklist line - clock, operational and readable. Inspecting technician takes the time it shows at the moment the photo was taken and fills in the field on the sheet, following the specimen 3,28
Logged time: 1,50
